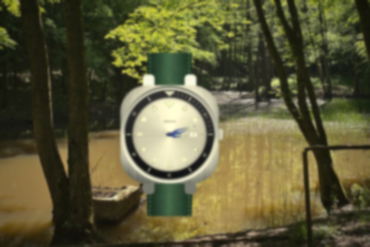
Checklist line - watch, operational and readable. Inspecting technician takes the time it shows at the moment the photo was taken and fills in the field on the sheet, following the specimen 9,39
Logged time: 3,12
